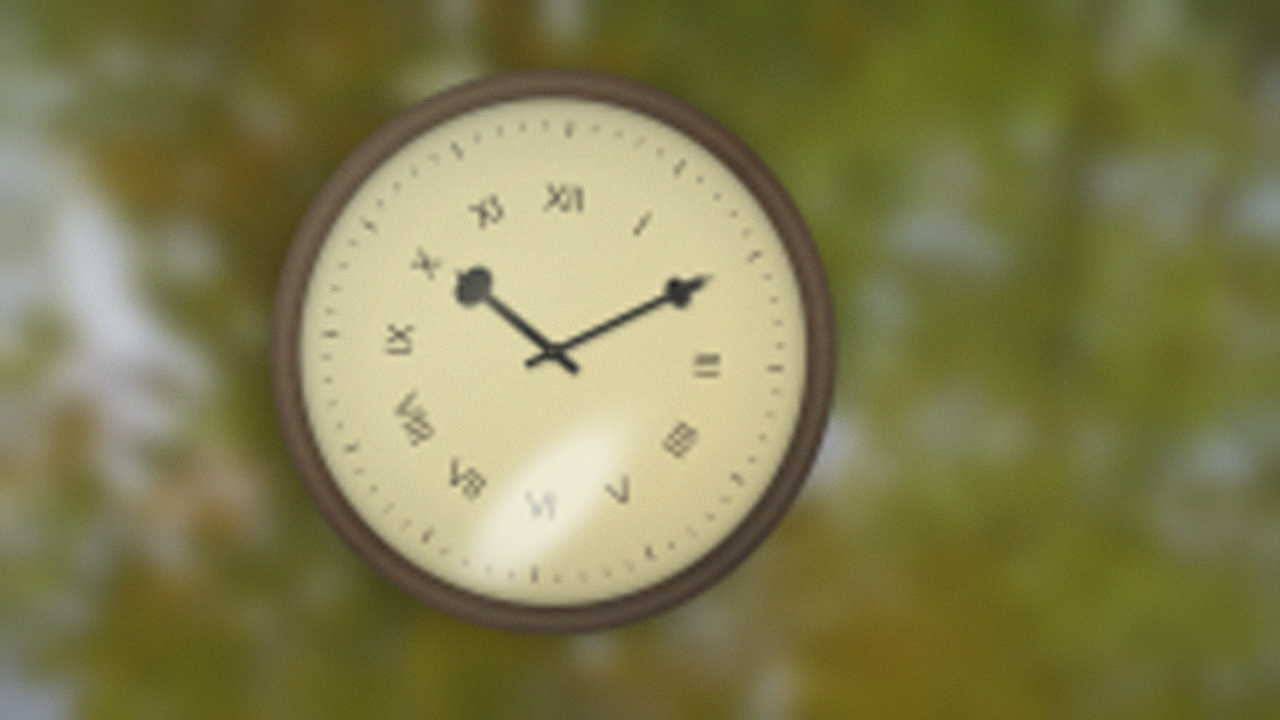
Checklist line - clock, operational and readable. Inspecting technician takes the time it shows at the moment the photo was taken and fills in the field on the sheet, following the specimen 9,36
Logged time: 10,10
